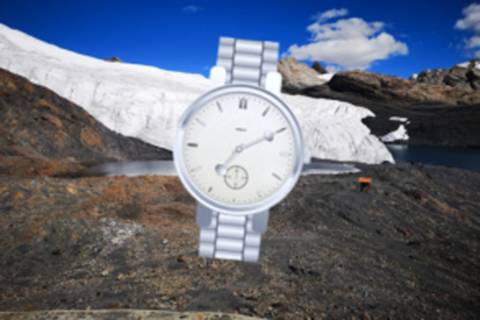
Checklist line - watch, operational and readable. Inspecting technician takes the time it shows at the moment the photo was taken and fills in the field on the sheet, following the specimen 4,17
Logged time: 7,10
